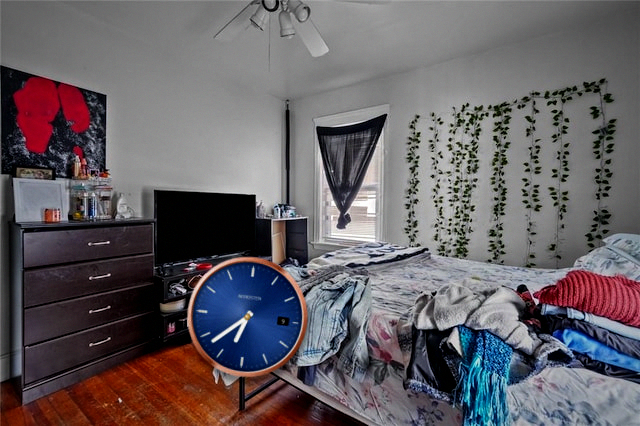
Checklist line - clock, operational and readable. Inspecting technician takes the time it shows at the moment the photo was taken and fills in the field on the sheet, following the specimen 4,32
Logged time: 6,38
